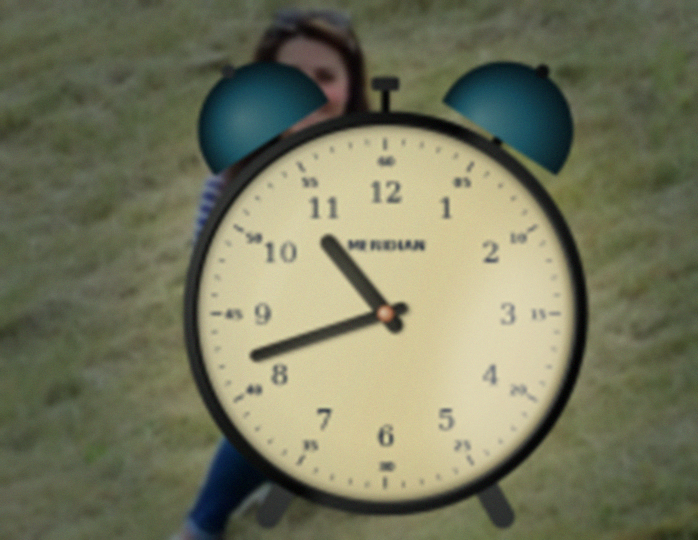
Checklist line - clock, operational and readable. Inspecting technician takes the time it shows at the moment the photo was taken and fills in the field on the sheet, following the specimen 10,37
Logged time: 10,42
